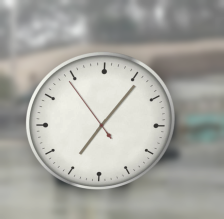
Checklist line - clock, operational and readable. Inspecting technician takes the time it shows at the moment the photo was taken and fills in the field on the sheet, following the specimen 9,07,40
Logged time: 7,05,54
